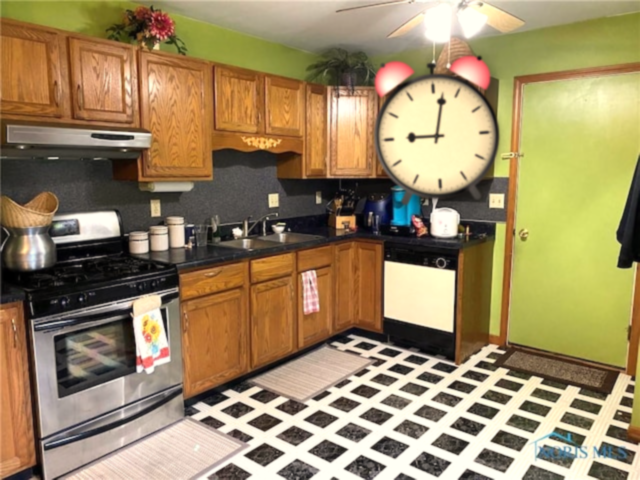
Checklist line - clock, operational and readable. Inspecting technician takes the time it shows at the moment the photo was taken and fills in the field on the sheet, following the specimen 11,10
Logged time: 9,02
